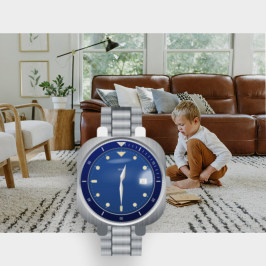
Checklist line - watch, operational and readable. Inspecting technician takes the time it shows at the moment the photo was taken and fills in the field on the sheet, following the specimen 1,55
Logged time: 12,30
